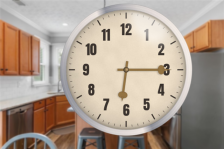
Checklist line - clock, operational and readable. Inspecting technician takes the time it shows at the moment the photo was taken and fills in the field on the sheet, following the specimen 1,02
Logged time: 6,15
